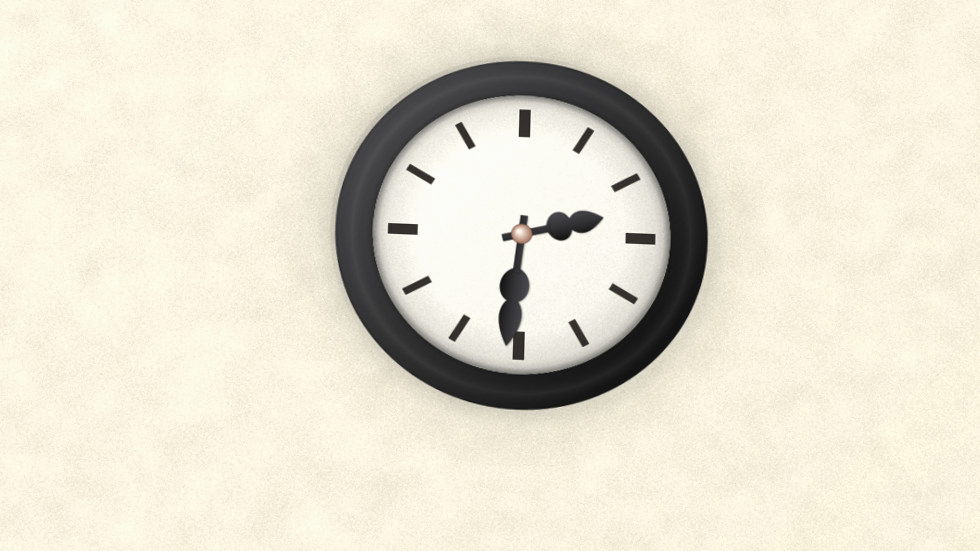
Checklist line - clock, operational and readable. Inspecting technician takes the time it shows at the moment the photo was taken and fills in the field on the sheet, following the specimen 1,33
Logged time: 2,31
